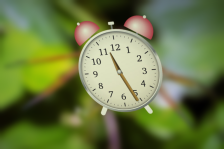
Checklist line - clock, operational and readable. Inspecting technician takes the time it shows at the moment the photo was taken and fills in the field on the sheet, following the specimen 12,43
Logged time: 11,26
